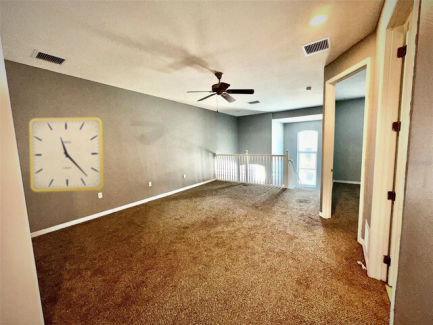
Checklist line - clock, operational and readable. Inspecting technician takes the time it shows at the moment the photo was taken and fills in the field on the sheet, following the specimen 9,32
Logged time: 11,23
